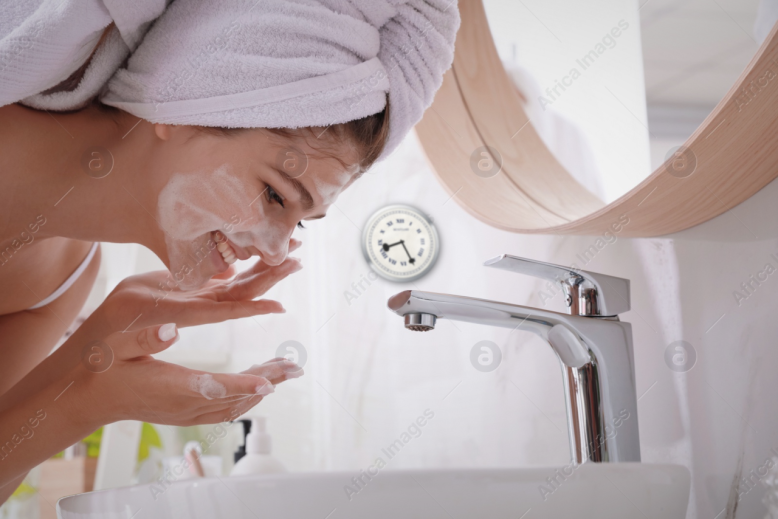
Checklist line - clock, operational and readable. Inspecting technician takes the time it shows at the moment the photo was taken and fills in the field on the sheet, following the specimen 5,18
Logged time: 8,26
